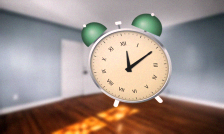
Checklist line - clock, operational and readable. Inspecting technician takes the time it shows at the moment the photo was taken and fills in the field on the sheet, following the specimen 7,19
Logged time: 12,10
